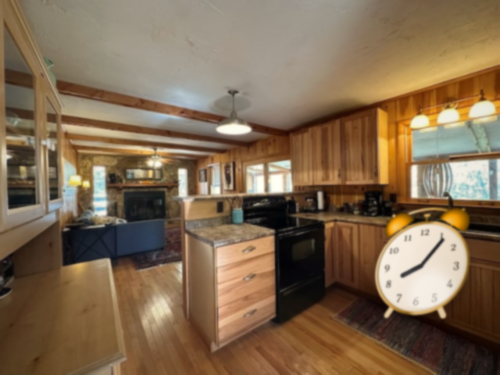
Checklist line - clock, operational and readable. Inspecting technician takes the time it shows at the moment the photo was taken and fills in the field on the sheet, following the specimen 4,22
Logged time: 8,06
